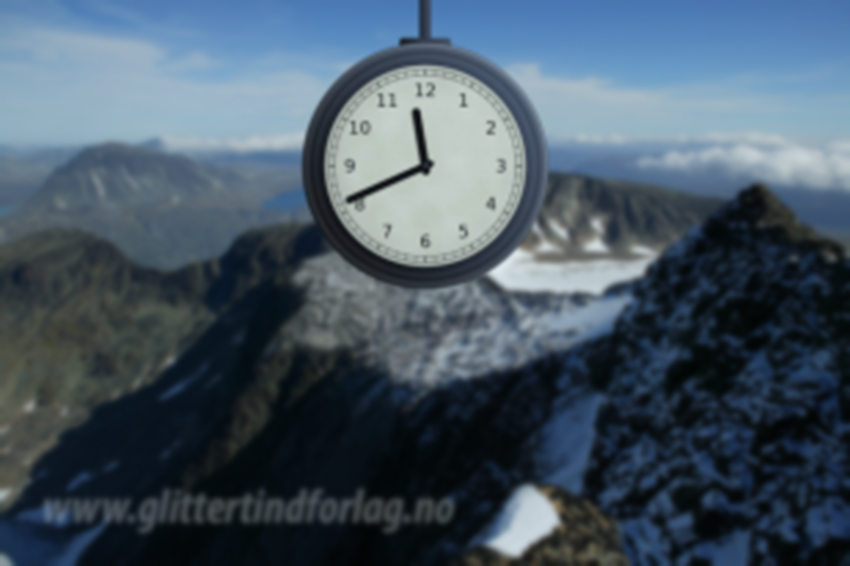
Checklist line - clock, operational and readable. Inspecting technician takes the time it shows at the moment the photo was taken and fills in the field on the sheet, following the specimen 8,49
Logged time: 11,41
